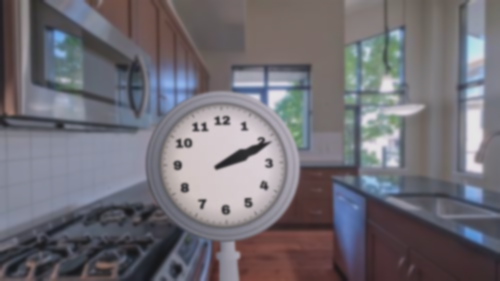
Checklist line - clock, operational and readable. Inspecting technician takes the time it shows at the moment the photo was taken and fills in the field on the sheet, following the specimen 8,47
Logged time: 2,11
